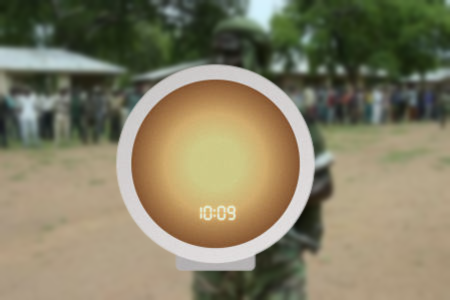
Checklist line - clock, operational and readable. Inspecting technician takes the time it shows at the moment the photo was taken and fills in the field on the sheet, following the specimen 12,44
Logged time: 10,09
